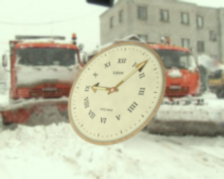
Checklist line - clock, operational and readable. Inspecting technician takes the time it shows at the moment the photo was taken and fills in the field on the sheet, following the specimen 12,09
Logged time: 9,07
